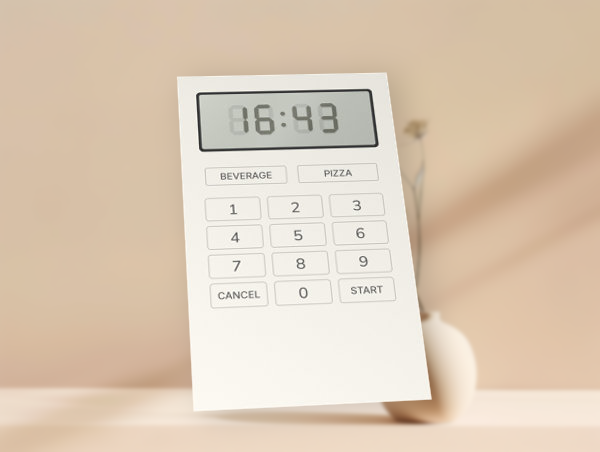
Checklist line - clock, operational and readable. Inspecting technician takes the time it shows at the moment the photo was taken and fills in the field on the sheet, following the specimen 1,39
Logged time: 16,43
